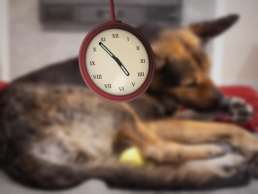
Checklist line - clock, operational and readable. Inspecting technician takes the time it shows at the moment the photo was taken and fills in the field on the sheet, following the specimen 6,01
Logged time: 4,53
